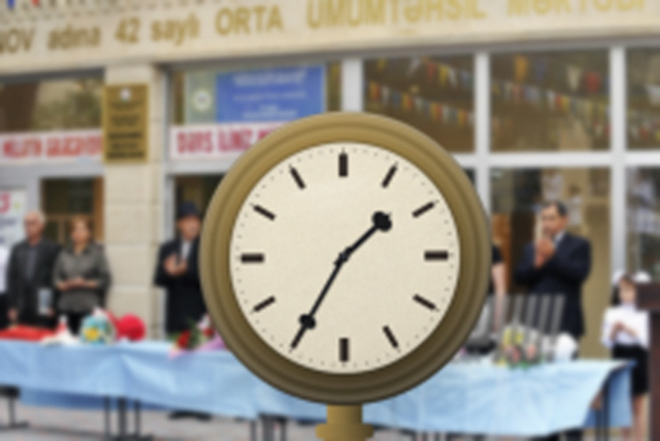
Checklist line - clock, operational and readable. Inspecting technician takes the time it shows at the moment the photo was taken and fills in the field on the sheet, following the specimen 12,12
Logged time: 1,35
